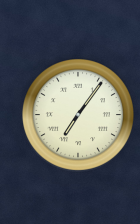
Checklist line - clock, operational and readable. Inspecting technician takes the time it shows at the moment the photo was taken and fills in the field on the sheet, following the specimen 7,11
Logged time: 7,06
